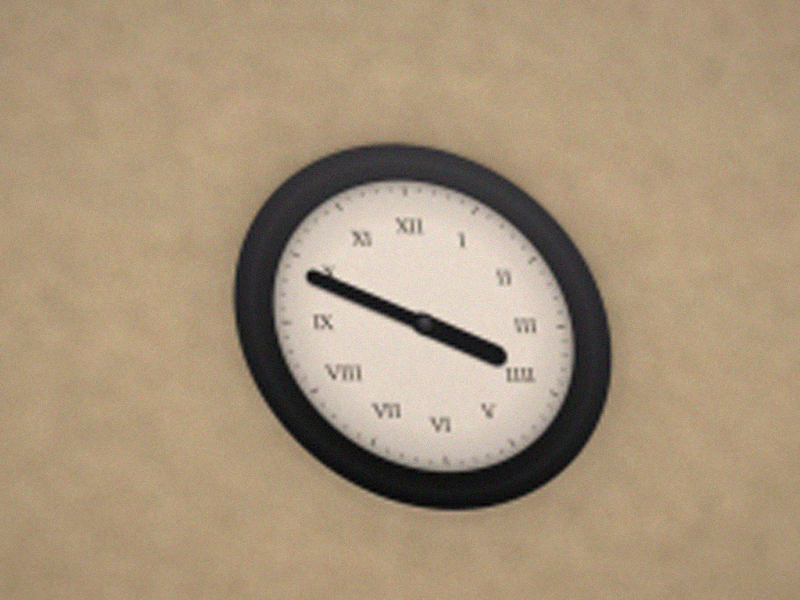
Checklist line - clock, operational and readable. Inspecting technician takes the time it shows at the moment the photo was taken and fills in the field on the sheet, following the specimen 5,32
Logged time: 3,49
